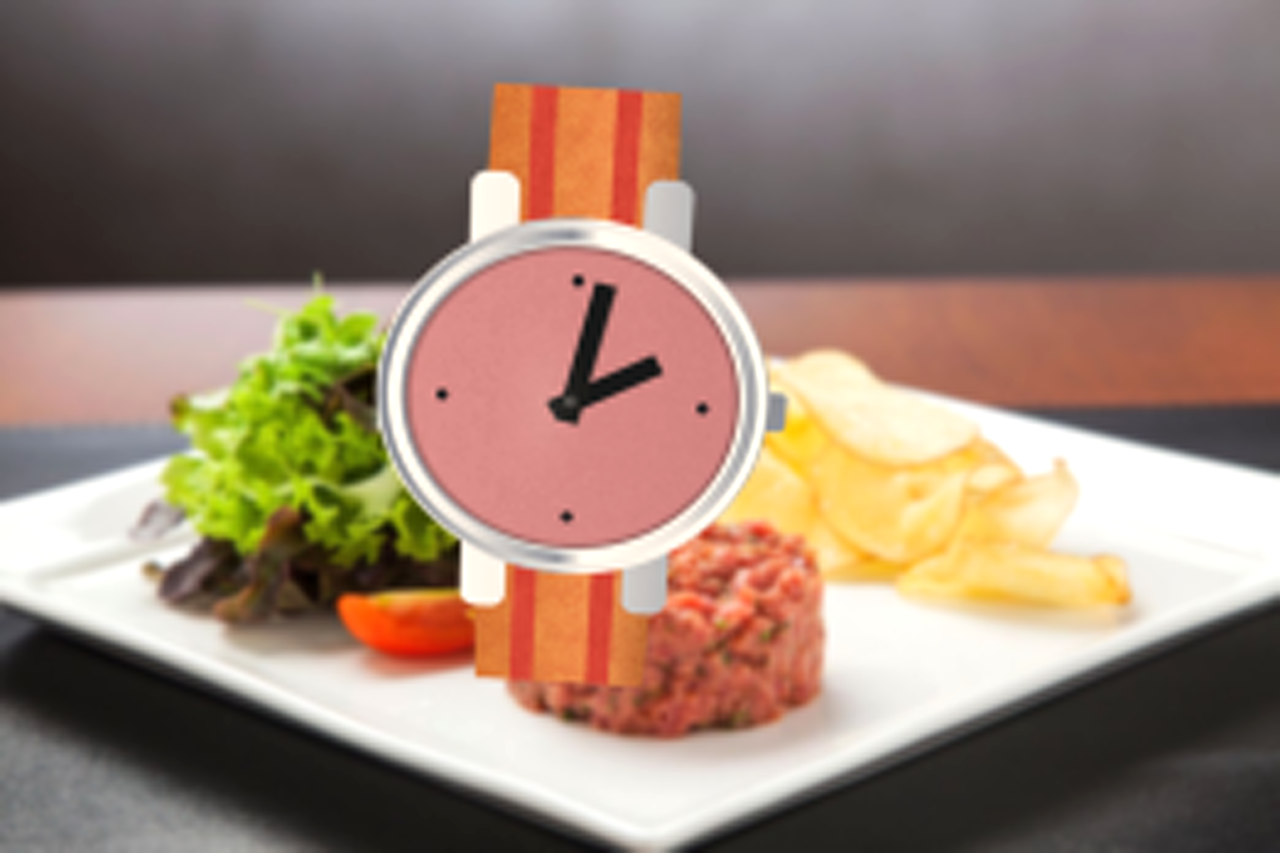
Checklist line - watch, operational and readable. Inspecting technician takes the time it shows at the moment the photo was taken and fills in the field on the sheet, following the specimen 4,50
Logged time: 2,02
